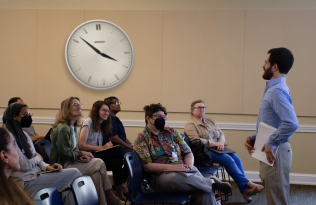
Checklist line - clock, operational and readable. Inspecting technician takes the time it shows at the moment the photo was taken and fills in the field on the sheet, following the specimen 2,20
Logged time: 3,52
